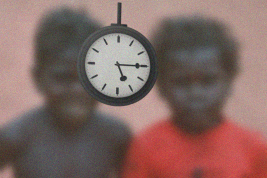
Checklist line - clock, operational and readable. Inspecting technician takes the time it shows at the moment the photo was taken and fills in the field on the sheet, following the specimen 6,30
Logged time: 5,15
